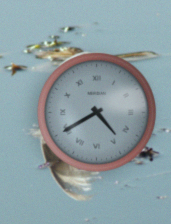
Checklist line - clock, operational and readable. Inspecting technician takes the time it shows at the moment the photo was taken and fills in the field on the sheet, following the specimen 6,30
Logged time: 4,40
